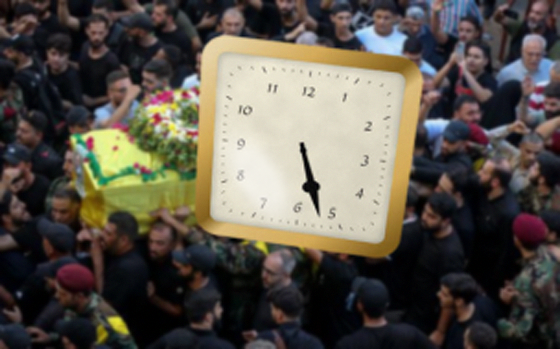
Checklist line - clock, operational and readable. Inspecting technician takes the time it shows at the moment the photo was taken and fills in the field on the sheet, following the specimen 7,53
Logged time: 5,27
